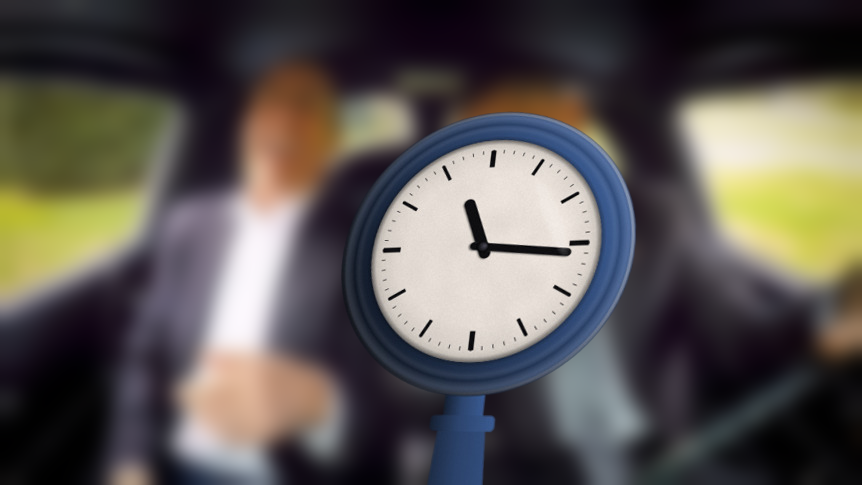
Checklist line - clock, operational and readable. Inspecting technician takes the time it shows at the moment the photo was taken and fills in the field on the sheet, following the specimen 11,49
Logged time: 11,16
